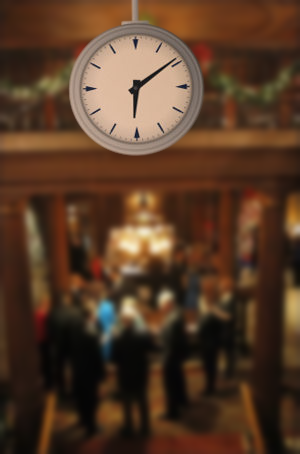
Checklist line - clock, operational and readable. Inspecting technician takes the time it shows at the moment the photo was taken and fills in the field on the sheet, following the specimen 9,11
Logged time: 6,09
